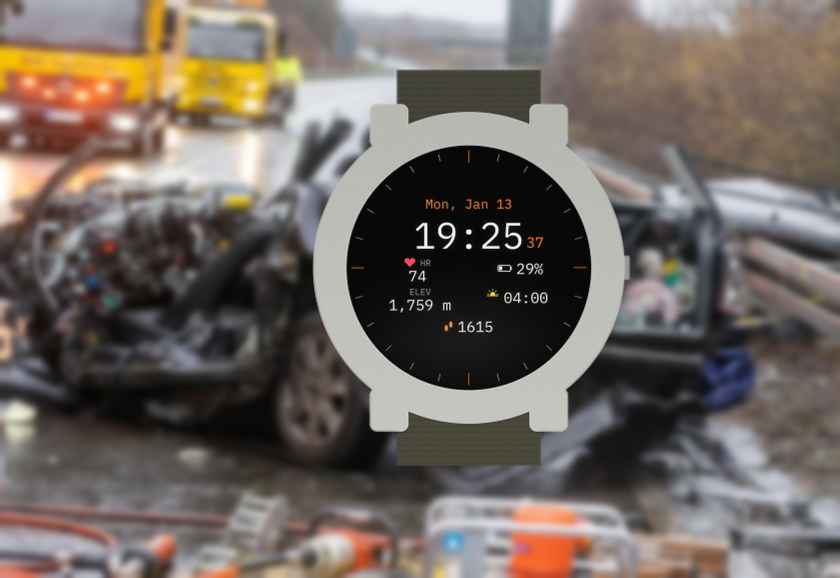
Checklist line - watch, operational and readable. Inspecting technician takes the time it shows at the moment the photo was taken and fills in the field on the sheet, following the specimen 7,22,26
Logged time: 19,25,37
